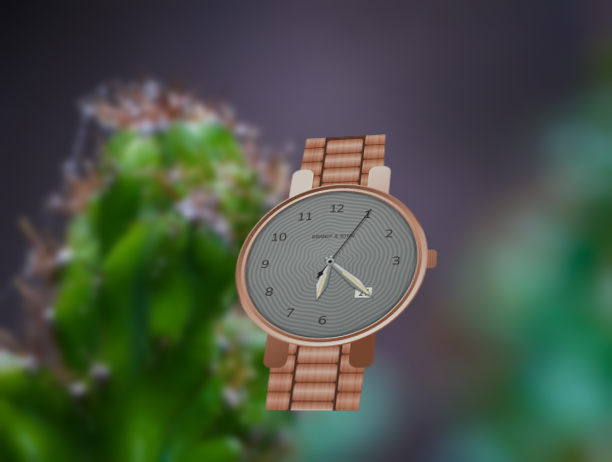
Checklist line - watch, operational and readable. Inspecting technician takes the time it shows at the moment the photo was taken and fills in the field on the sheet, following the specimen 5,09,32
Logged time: 6,22,05
